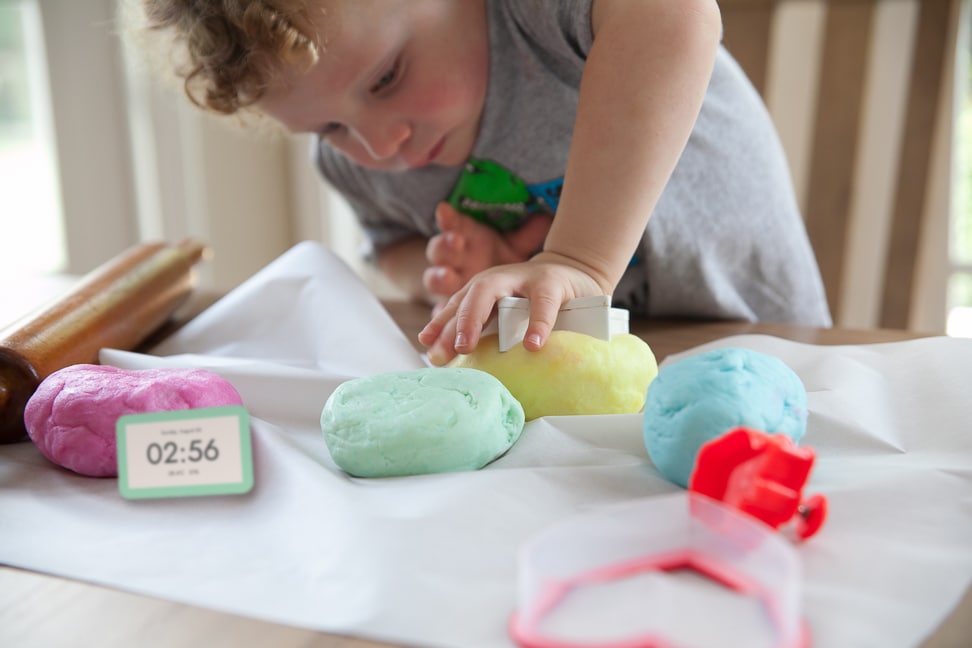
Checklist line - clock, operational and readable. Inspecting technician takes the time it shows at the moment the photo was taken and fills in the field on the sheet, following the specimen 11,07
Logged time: 2,56
